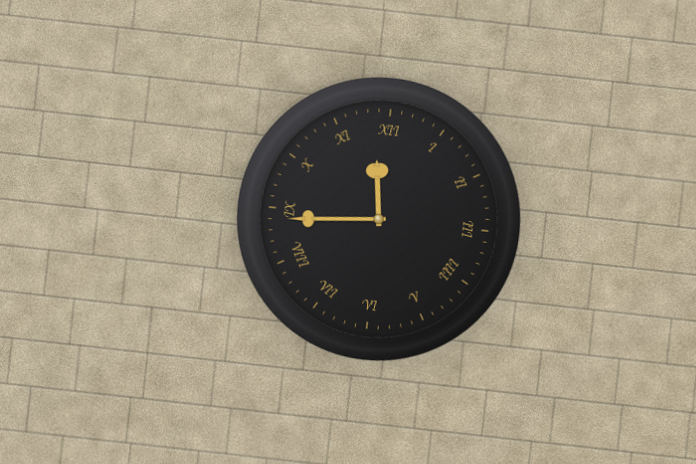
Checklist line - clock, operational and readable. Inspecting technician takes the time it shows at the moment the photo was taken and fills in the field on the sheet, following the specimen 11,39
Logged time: 11,44
